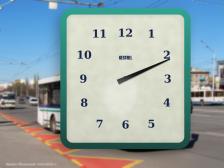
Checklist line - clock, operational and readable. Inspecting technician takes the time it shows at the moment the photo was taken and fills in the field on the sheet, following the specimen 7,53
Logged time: 2,11
